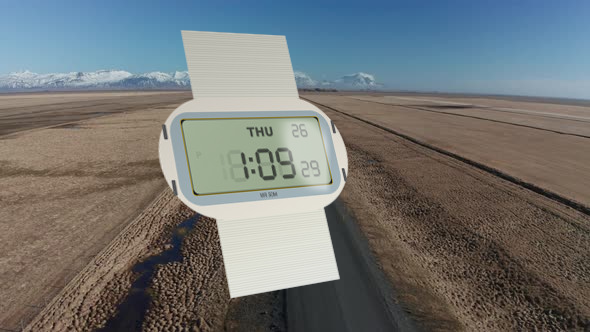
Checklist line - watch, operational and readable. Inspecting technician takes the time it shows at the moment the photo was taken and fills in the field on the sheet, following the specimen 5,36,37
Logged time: 1,09,29
